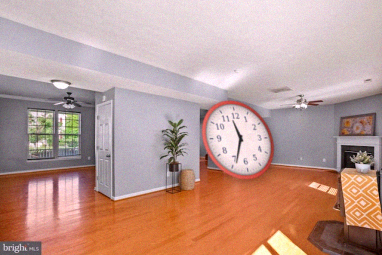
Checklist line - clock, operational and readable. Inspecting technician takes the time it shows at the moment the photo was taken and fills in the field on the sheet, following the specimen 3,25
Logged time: 11,34
